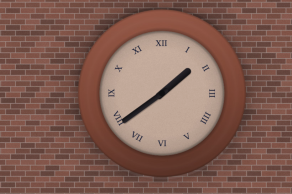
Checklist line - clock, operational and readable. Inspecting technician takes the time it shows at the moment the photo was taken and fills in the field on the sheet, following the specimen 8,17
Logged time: 1,39
